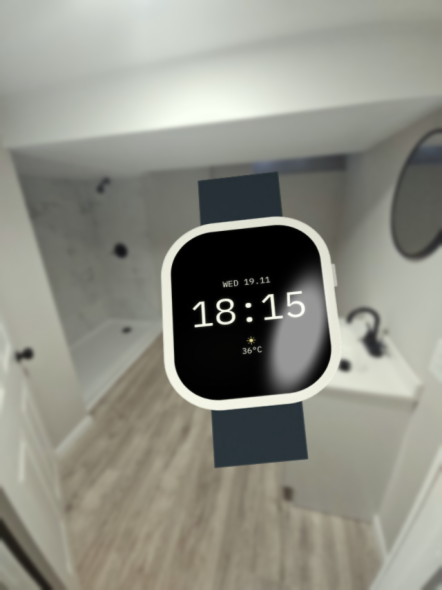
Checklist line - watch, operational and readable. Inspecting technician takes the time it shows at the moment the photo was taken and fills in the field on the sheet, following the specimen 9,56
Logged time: 18,15
